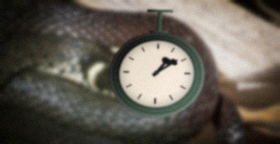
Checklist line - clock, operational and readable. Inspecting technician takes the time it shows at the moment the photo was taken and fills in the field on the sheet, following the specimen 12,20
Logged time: 1,09
